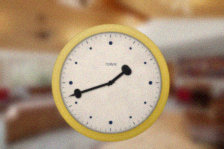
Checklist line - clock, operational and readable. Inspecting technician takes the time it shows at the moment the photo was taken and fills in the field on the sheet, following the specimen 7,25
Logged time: 1,42
